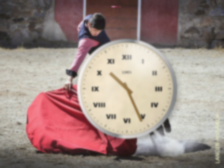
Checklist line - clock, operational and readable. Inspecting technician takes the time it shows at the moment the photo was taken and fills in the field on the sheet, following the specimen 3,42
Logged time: 10,26
